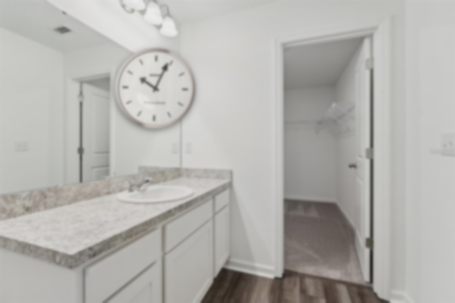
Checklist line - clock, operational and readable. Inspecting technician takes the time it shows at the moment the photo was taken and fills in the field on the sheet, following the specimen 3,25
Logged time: 10,04
